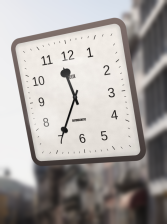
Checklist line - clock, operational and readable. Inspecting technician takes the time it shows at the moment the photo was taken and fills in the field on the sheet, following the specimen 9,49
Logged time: 11,35
